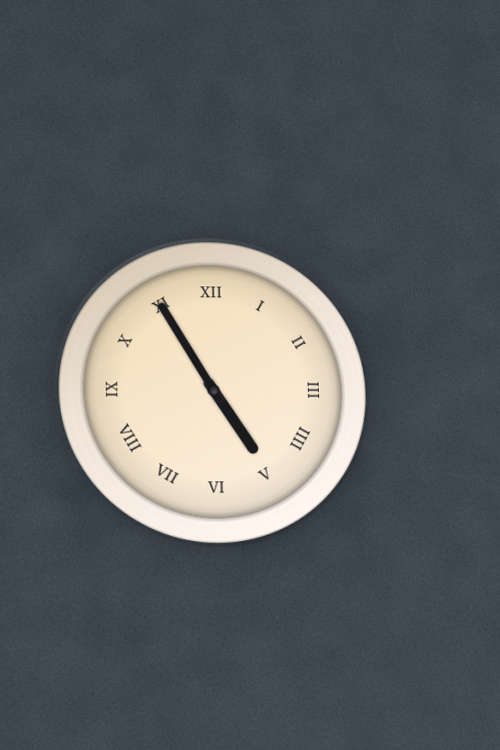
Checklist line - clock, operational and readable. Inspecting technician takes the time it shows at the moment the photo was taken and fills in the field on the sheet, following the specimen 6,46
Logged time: 4,55
